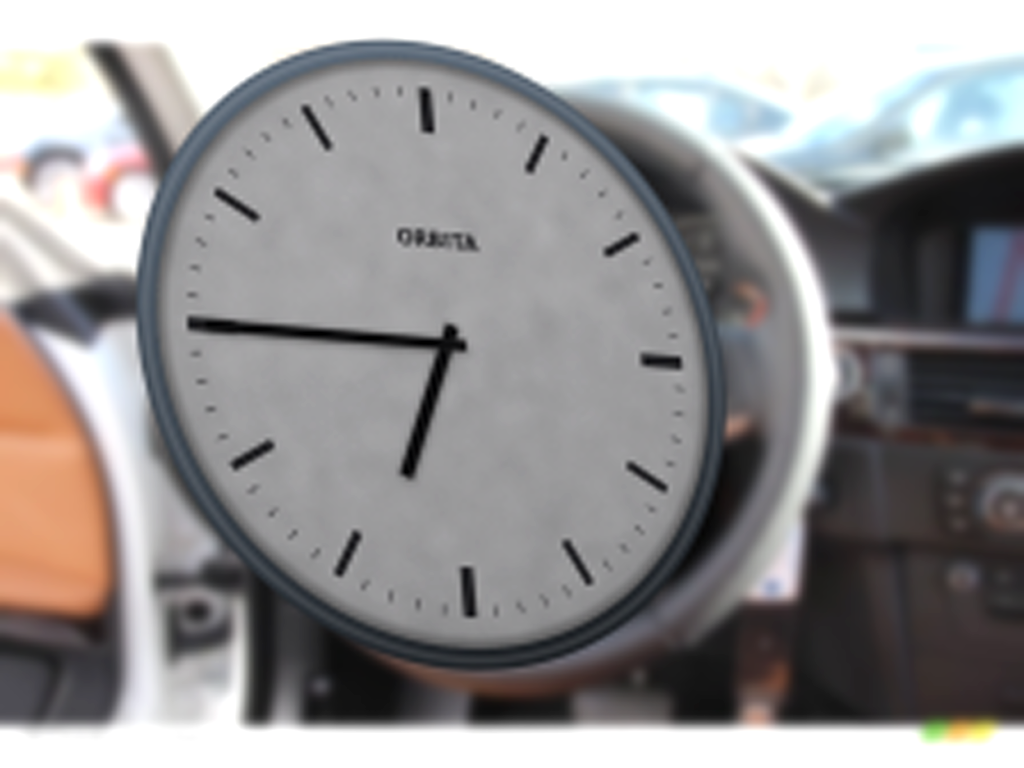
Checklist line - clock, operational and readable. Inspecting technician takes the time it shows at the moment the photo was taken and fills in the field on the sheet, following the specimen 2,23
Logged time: 6,45
